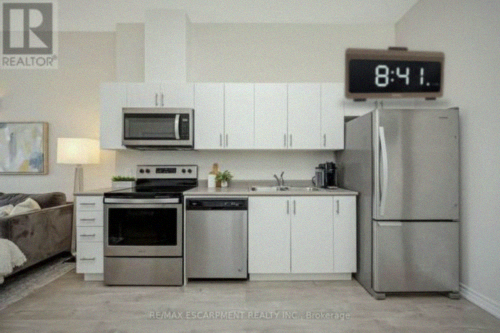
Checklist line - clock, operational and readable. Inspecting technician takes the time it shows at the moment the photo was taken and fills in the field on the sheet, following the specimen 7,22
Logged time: 8,41
